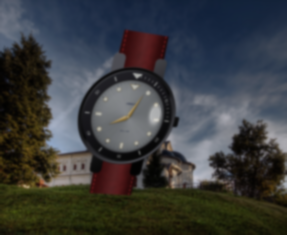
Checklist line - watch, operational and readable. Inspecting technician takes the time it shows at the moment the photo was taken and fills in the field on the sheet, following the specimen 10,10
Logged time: 8,04
